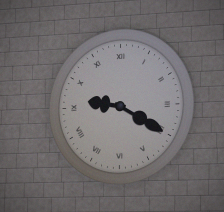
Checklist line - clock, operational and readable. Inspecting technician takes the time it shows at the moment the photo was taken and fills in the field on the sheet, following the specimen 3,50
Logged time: 9,20
